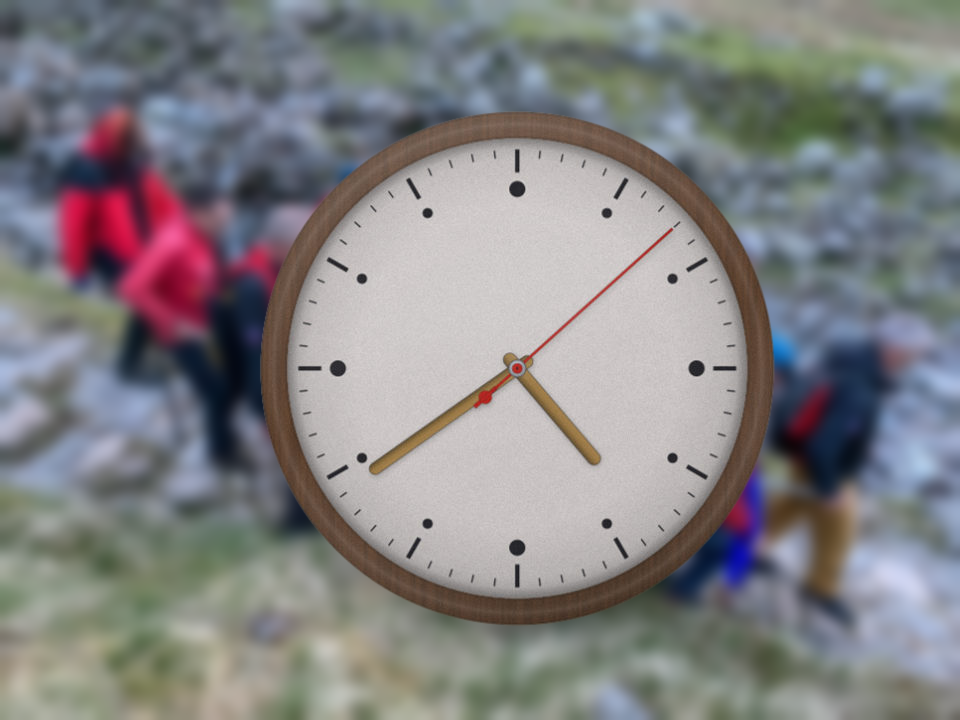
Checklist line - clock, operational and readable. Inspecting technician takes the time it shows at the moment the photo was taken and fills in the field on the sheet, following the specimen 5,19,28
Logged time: 4,39,08
